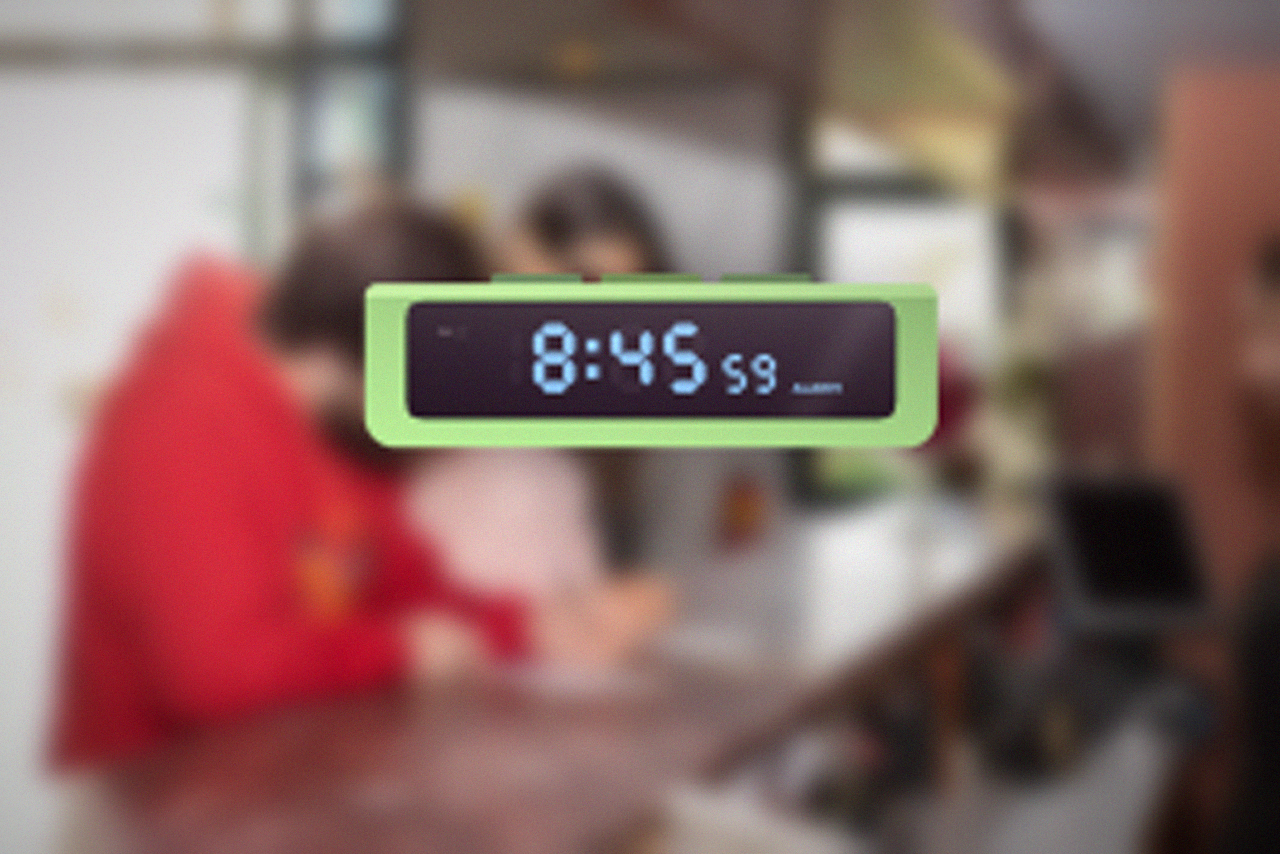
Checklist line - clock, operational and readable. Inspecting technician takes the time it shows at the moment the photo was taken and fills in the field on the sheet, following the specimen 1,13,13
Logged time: 8,45,59
